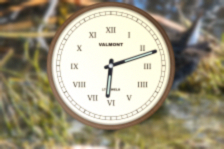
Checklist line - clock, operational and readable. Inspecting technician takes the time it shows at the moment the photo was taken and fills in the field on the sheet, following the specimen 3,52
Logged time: 6,12
